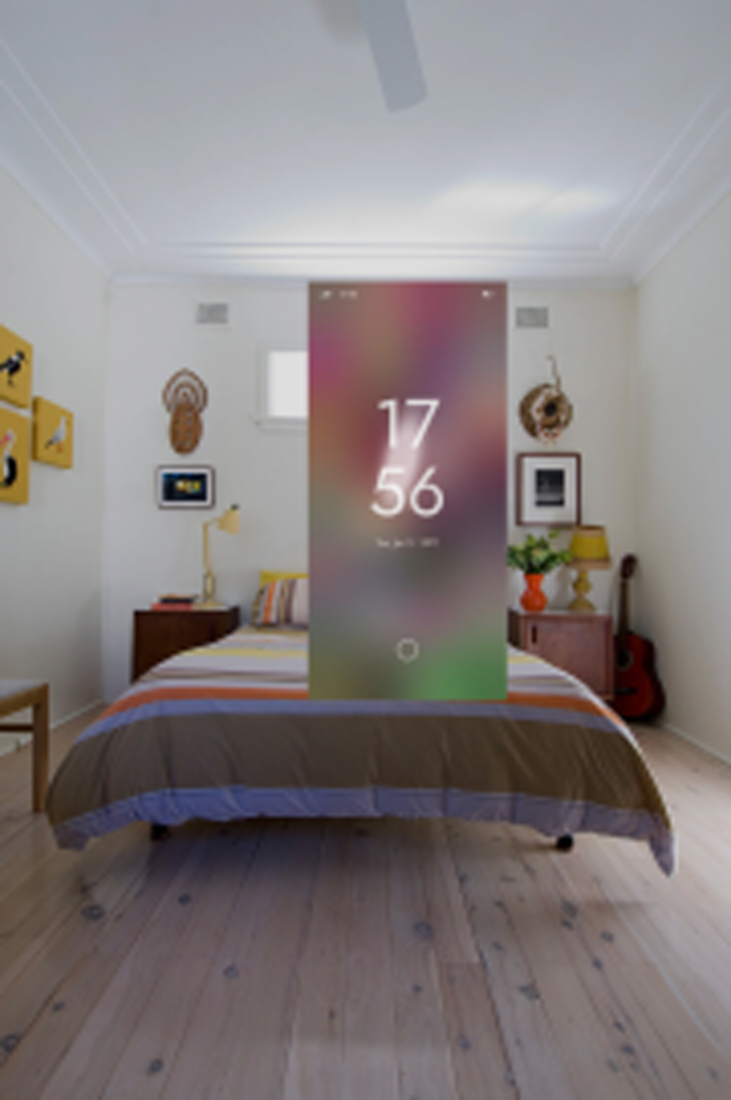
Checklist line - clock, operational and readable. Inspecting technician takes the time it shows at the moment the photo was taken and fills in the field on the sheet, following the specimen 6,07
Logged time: 17,56
